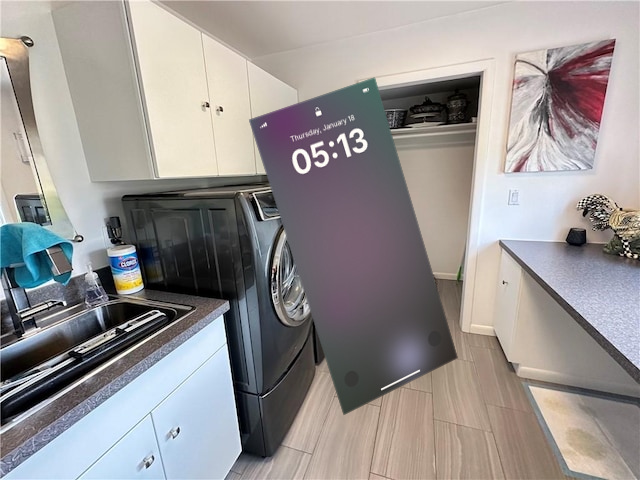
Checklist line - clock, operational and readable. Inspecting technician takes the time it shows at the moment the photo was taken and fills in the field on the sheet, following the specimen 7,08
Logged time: 5,13
